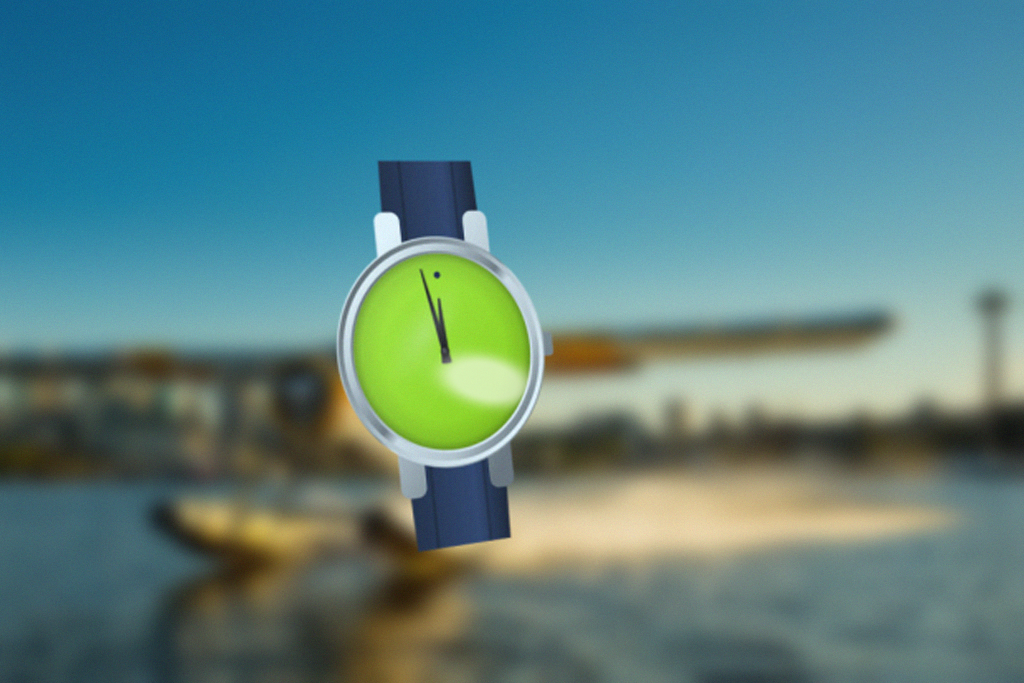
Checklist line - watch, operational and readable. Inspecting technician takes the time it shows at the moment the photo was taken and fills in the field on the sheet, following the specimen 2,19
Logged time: 11,58
